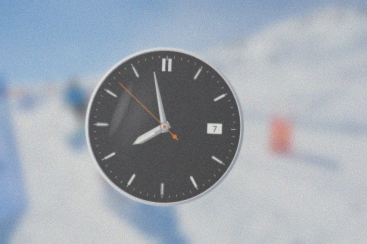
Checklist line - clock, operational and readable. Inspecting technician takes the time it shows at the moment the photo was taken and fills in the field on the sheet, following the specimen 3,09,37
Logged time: 7,57,52
